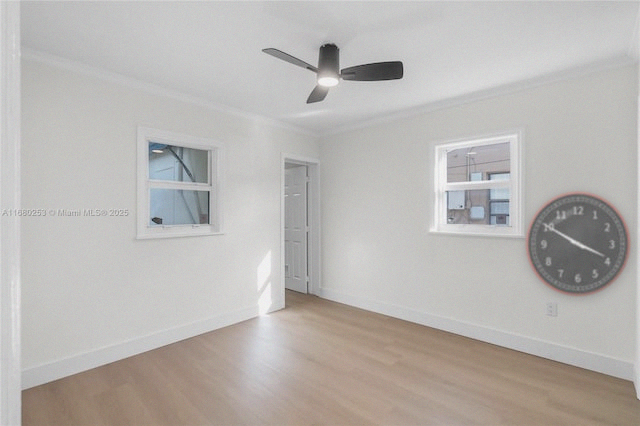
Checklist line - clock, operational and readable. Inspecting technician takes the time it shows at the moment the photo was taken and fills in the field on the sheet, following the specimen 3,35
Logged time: 3,50
